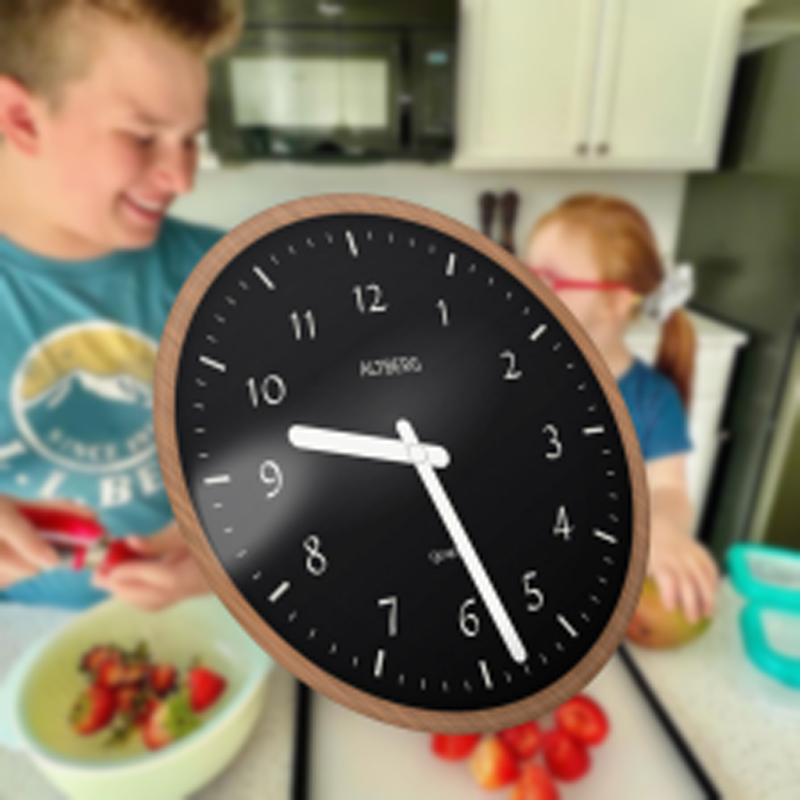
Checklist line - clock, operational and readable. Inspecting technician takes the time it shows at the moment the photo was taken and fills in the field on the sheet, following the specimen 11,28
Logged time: 9,28
